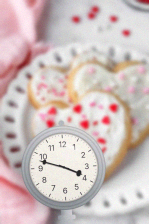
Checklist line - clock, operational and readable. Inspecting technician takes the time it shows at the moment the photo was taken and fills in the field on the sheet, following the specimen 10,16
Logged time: 3,48
